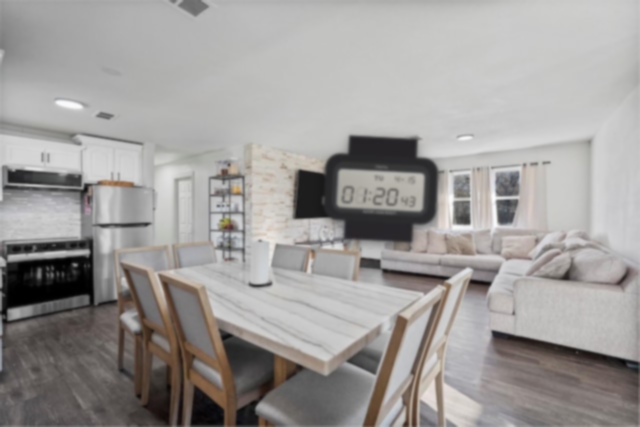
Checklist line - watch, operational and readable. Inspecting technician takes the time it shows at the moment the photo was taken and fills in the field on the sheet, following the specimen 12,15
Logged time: 1,20
